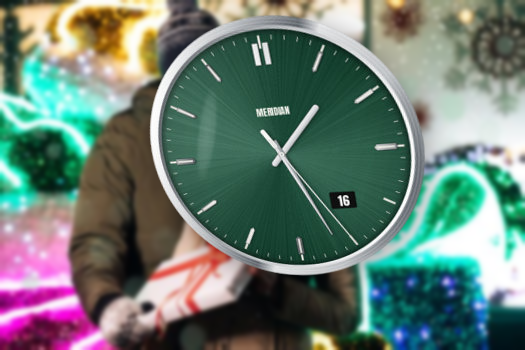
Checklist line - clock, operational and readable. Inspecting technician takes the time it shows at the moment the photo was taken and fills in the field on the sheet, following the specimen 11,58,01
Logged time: 1,26,25
